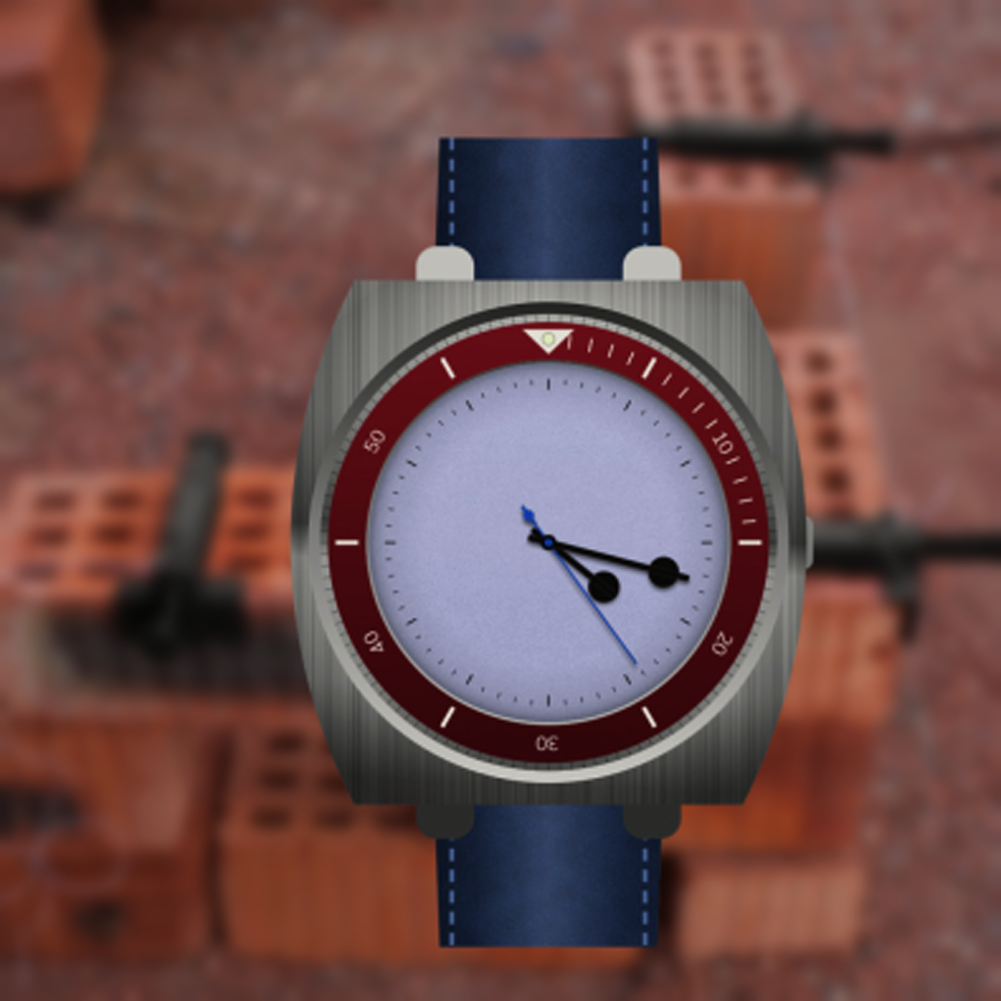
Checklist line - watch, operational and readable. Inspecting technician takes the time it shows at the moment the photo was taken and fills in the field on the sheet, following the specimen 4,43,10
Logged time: 4,17,24
